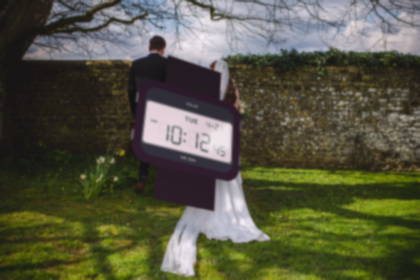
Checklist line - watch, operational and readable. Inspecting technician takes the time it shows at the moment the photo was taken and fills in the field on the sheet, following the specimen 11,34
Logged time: 10,12
